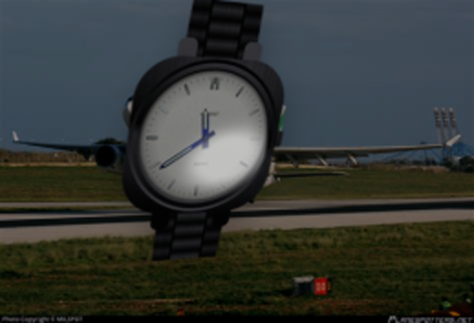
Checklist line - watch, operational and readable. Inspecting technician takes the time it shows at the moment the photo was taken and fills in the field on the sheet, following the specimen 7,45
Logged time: 11,39
